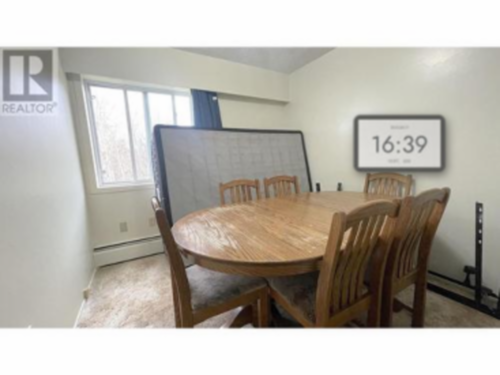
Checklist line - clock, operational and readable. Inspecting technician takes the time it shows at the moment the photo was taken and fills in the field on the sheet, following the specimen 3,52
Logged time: 16,39
